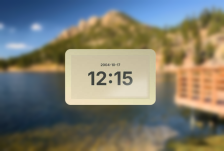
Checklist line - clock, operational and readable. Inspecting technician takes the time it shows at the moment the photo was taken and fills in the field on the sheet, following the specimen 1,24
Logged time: 12,15
